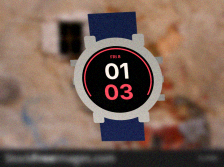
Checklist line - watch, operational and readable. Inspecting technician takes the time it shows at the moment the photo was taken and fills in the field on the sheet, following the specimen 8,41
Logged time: 1,03
